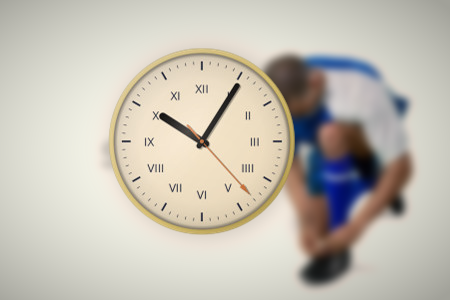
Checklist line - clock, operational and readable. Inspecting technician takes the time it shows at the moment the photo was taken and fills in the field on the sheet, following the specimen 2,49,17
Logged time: 10,05,23
